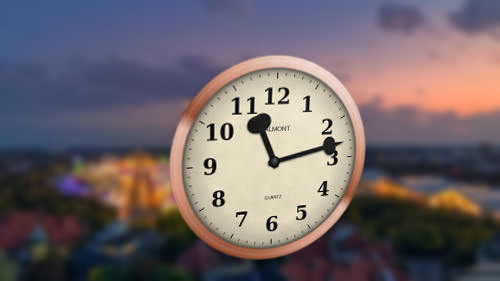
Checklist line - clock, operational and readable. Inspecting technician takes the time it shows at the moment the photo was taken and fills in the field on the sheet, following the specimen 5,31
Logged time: 11,13
